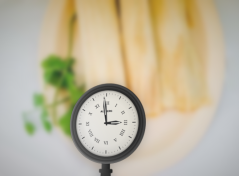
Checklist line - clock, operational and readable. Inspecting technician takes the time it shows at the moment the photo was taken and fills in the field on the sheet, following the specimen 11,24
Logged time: 2,59
